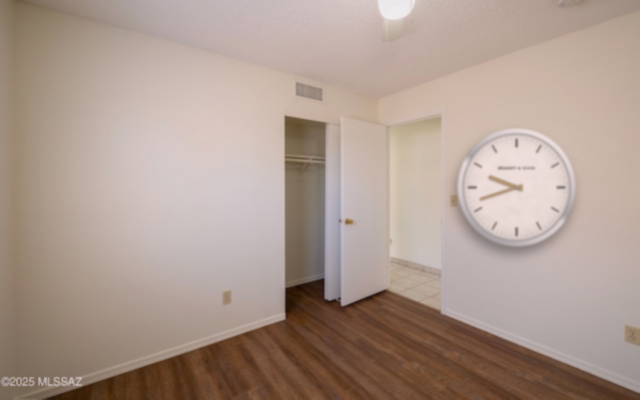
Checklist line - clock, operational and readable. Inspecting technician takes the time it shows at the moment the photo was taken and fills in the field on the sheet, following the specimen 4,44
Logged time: 9,42
